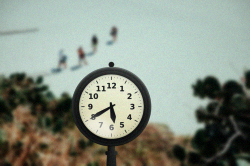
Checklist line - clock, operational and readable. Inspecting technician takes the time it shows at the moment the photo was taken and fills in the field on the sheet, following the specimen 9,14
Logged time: 5,40
